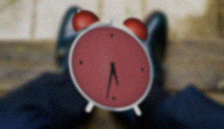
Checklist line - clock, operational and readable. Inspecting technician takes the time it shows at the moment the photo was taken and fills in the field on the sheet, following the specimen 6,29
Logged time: 5,32
